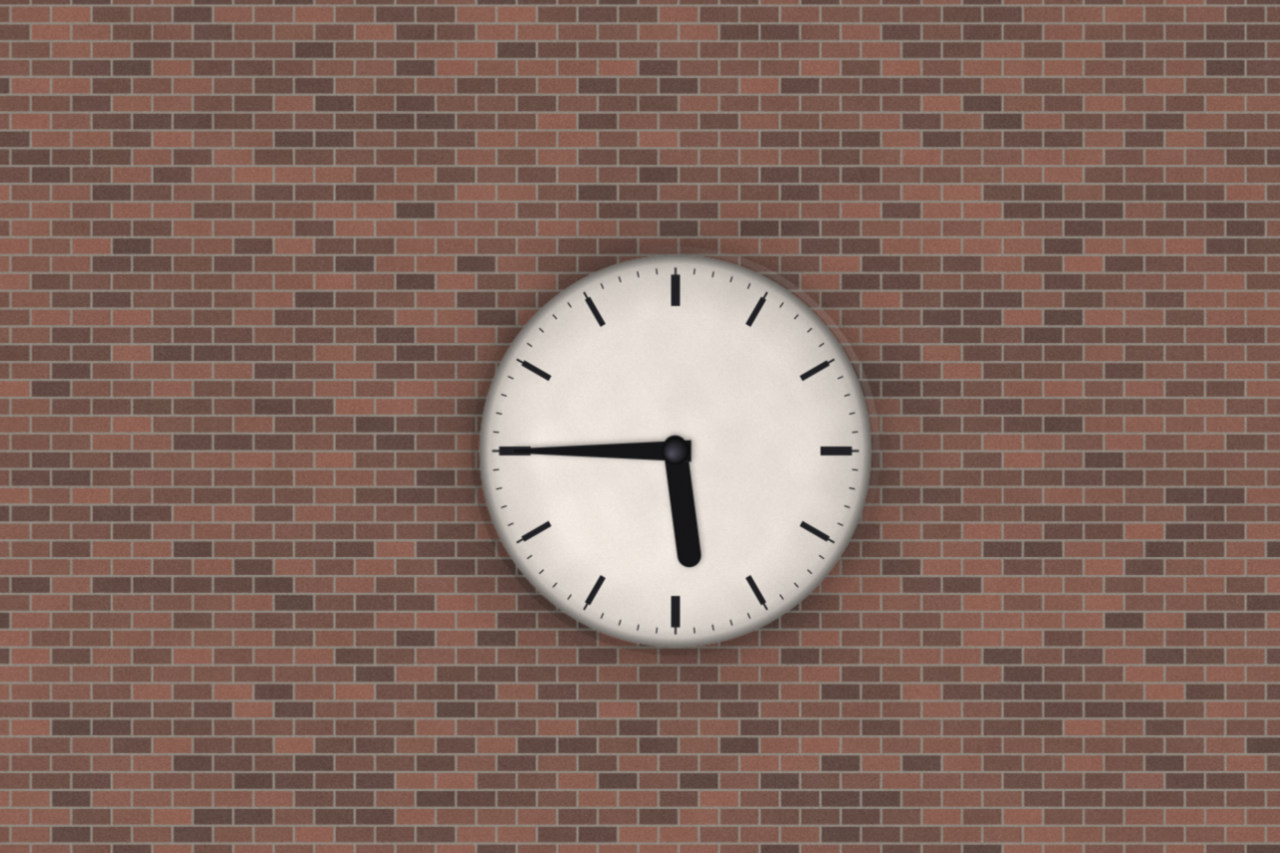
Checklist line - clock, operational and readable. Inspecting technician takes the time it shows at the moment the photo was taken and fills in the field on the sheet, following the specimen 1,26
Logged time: 5,45
